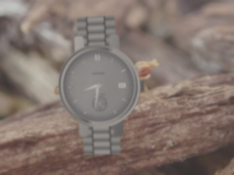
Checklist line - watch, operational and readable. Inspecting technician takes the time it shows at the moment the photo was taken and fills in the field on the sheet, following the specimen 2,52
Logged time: 8,32
